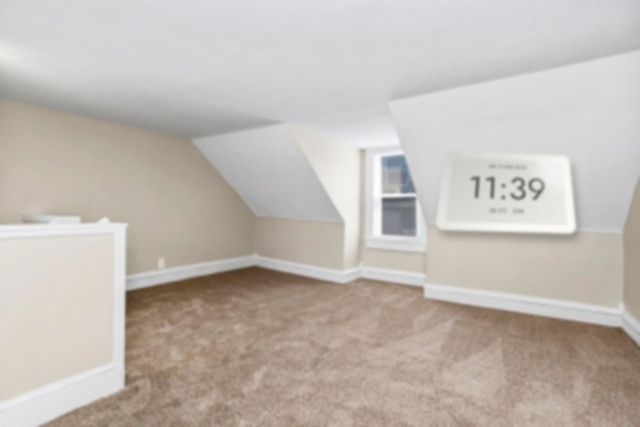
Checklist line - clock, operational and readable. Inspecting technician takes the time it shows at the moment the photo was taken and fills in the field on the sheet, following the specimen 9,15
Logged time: 11,39
